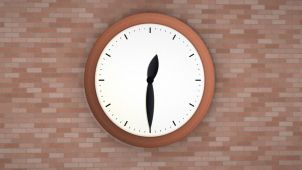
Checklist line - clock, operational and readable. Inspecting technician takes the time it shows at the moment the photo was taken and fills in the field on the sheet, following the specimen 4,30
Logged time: 12,30
